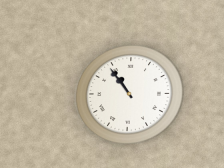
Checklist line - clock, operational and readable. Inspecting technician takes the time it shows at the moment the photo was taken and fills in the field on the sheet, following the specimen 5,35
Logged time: 10,54
